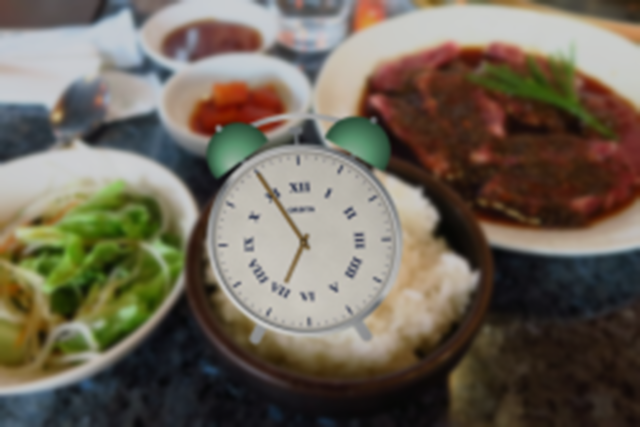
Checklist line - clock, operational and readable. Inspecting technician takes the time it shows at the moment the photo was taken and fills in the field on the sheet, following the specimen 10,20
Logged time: 6,55
